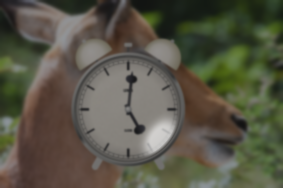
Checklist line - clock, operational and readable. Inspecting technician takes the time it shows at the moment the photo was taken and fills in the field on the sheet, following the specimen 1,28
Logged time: 5,01
